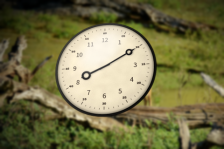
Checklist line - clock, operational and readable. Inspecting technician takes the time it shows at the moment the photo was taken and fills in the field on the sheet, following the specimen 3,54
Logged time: 8,10
